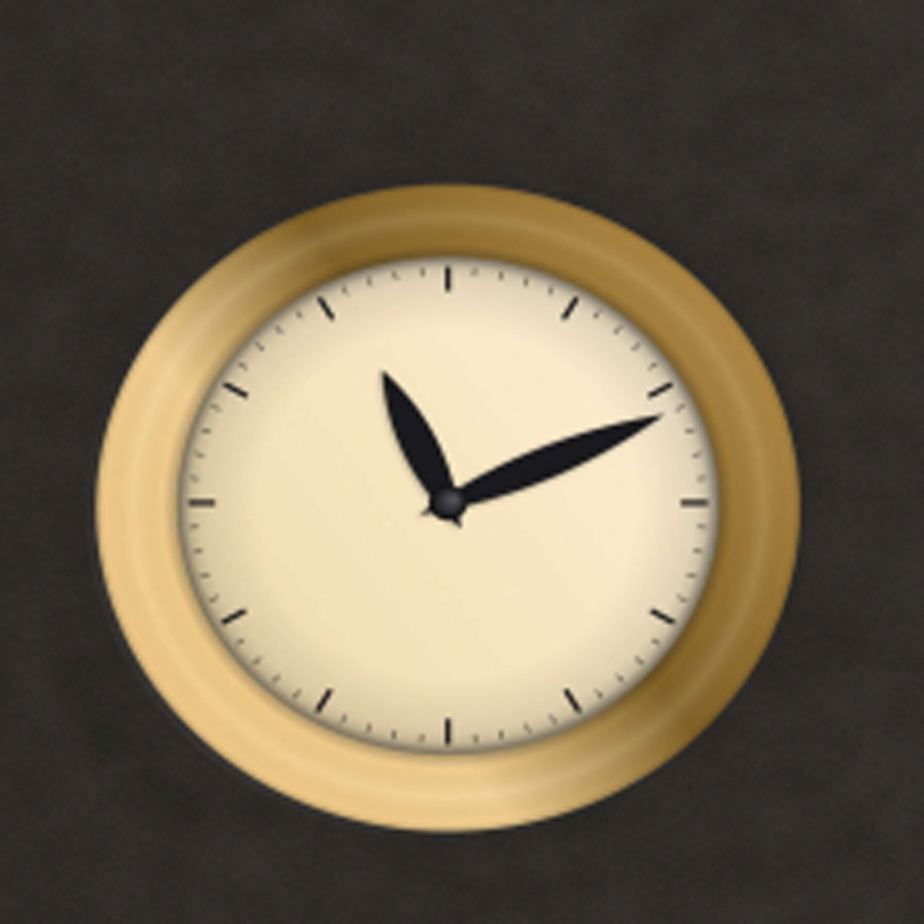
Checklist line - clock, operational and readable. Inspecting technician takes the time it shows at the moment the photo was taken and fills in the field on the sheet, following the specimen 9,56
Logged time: 11,11
